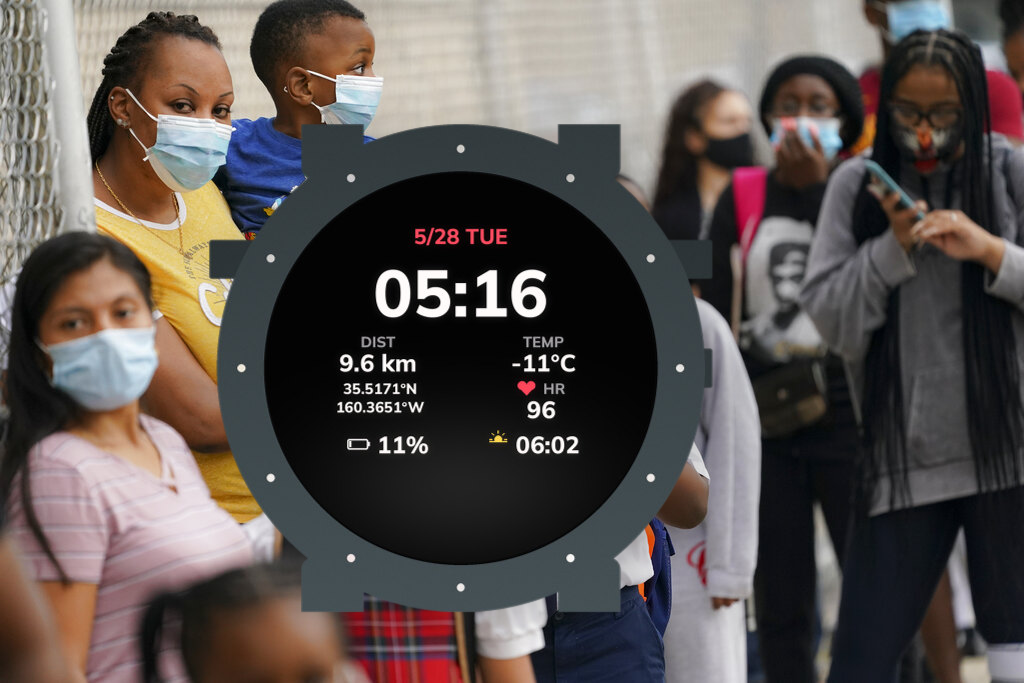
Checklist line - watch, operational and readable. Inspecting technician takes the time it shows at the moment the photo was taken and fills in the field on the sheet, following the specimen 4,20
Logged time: 5,16
